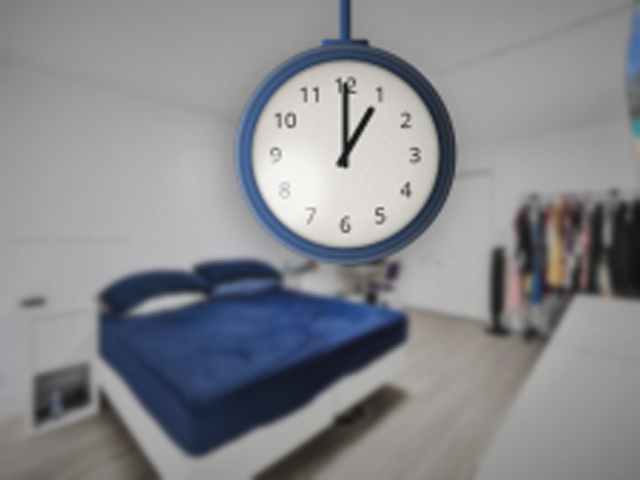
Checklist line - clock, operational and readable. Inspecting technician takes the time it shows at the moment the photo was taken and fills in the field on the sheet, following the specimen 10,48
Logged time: 1,00
